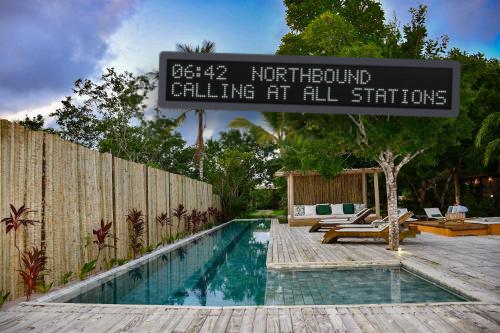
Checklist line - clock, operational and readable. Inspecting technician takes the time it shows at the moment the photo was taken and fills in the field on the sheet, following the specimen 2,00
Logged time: 6,42
